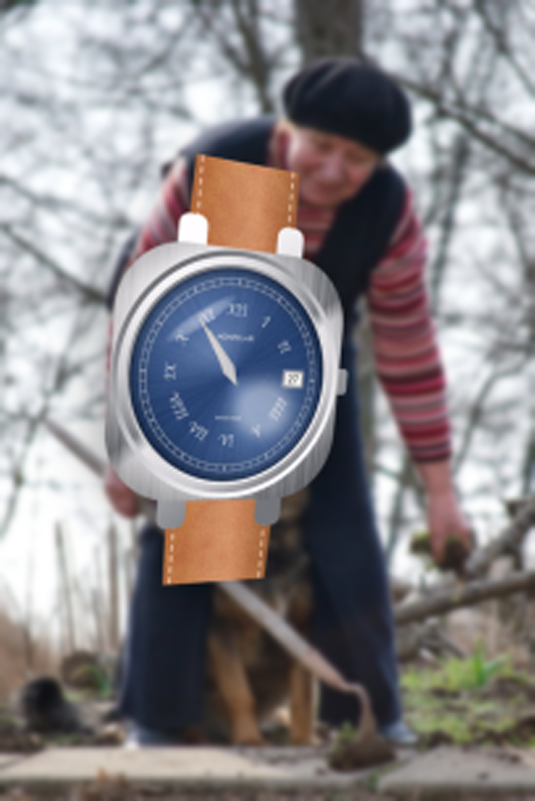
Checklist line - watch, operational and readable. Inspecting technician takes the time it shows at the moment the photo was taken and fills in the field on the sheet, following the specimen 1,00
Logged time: 10,54
